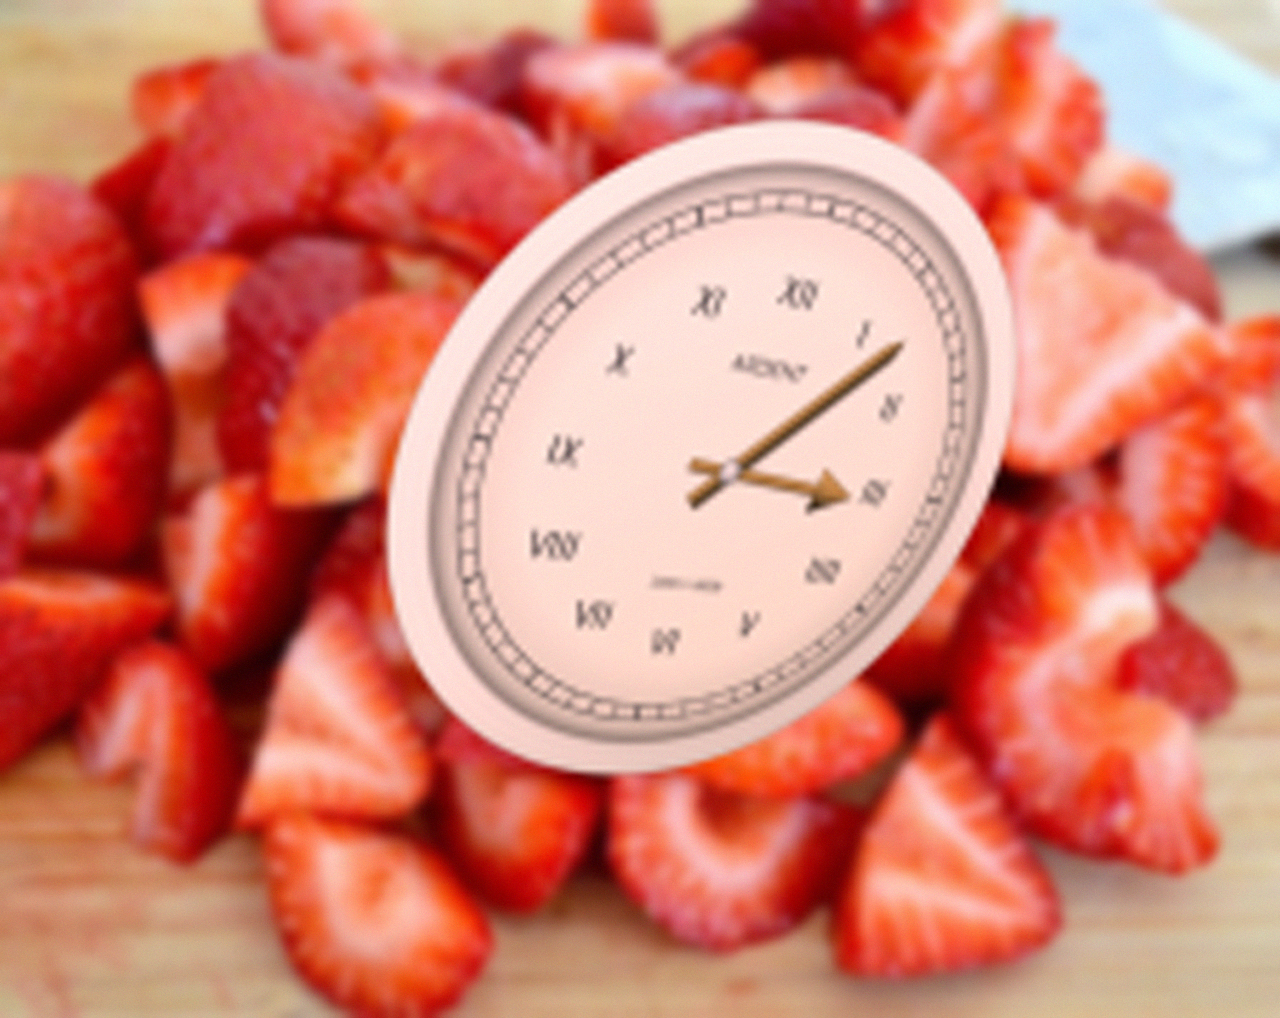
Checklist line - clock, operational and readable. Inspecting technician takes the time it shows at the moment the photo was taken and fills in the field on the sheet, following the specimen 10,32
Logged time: 3,07
